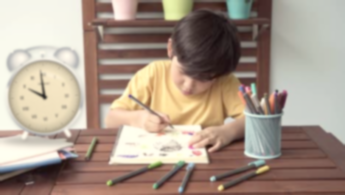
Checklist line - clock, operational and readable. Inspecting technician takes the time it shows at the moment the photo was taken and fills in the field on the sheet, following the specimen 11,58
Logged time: 9,59
